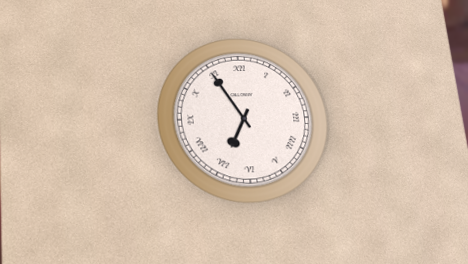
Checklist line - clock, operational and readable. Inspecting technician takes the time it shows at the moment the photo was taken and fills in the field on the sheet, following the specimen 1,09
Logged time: 6,55
